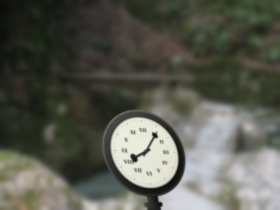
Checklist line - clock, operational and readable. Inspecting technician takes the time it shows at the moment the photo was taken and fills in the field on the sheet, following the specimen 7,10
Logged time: 8,06
